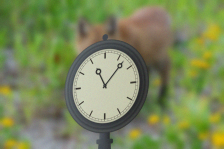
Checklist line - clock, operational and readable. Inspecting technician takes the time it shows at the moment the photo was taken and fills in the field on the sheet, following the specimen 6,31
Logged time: 11,07
